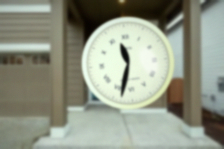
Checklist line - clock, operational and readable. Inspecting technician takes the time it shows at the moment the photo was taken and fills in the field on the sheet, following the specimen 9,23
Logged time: 11,33
